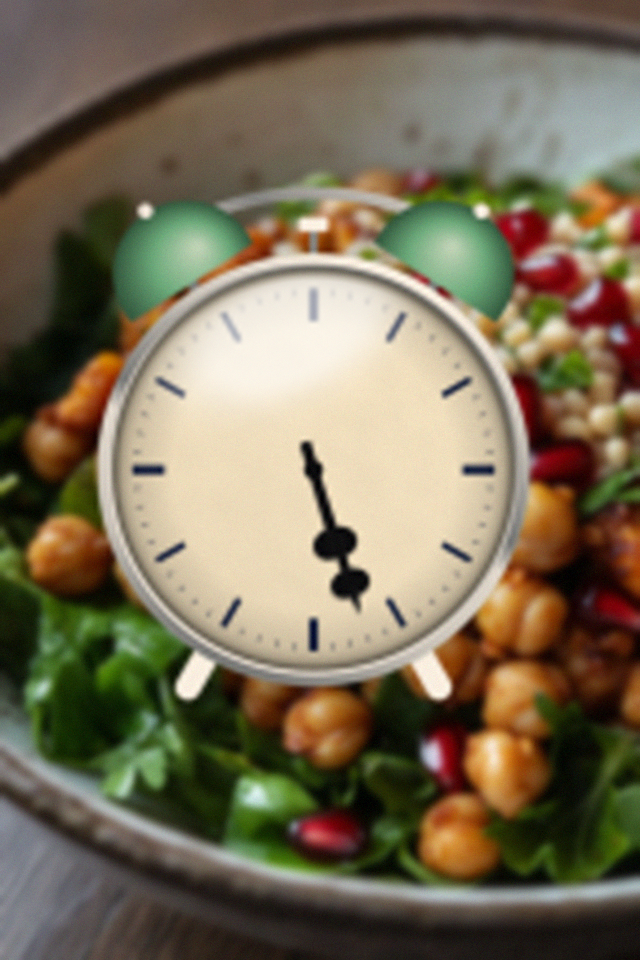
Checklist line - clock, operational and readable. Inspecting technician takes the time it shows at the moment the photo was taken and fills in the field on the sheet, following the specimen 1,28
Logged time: 5,27
